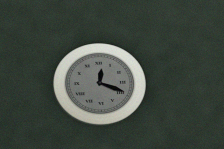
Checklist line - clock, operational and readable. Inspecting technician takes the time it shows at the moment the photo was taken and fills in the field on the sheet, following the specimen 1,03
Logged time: 12,19
